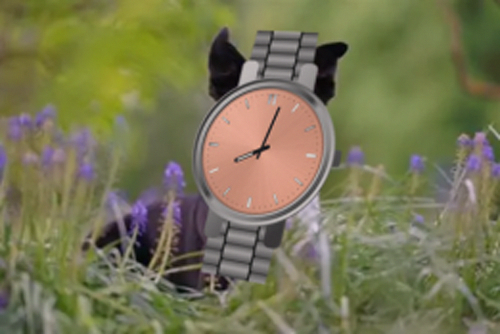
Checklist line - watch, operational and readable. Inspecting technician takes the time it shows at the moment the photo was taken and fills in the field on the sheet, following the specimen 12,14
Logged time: 8,02
